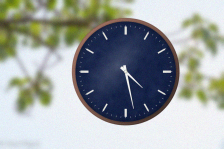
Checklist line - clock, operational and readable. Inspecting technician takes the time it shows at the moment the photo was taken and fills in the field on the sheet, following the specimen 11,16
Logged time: 4,28
